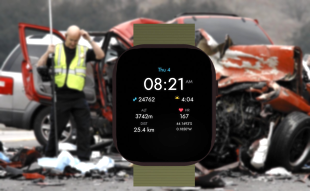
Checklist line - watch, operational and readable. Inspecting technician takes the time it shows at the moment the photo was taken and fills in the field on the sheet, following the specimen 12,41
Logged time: 8,21
